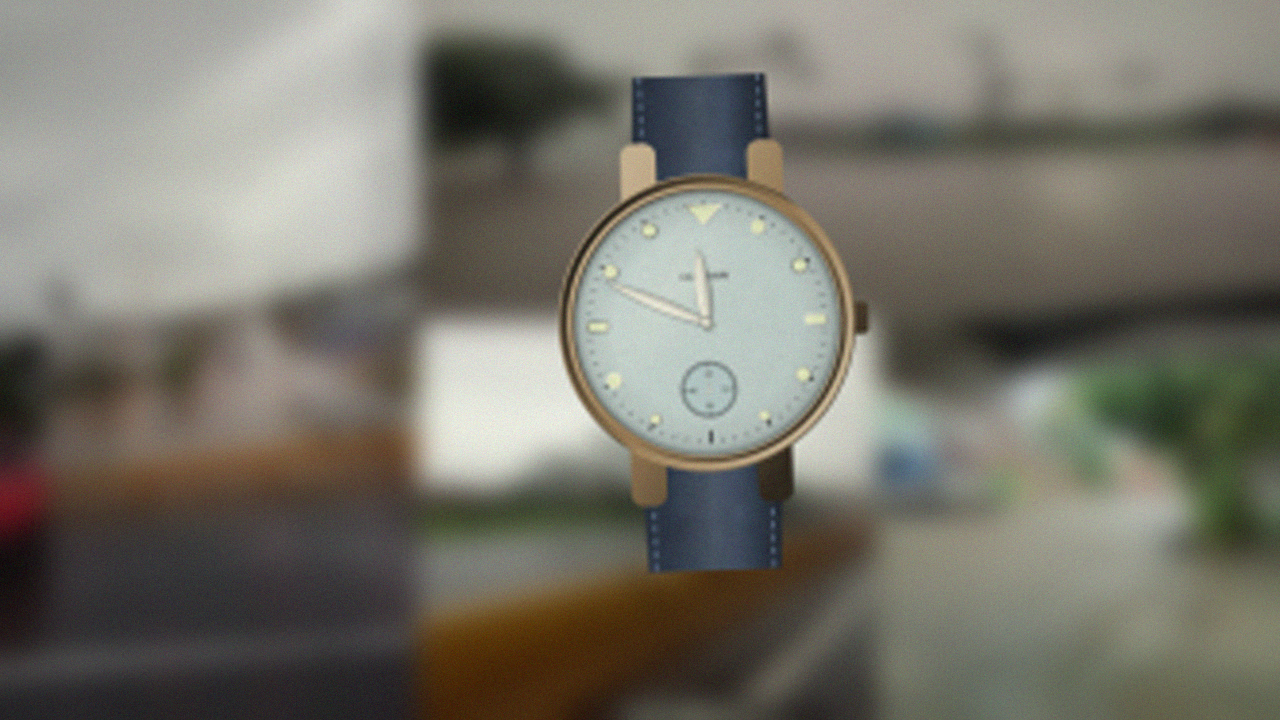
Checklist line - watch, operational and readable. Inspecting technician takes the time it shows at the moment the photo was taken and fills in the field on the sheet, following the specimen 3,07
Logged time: 11,49
